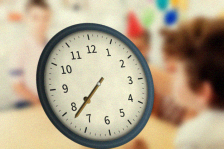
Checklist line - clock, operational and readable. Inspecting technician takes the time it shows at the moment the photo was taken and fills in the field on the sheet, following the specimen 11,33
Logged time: 7,38
